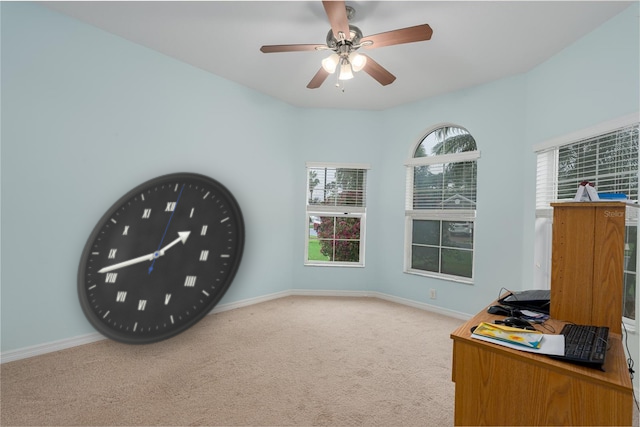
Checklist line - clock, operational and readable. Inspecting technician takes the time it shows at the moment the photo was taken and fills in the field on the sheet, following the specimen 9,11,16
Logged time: 1,42,01
